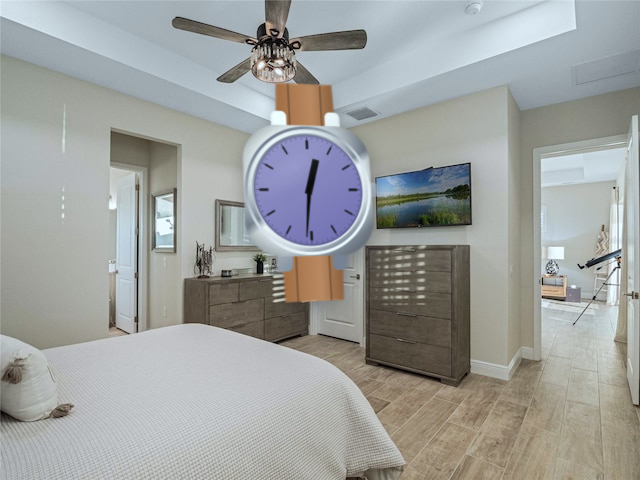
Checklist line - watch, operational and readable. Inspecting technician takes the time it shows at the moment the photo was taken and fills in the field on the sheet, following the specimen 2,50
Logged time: 12,31
